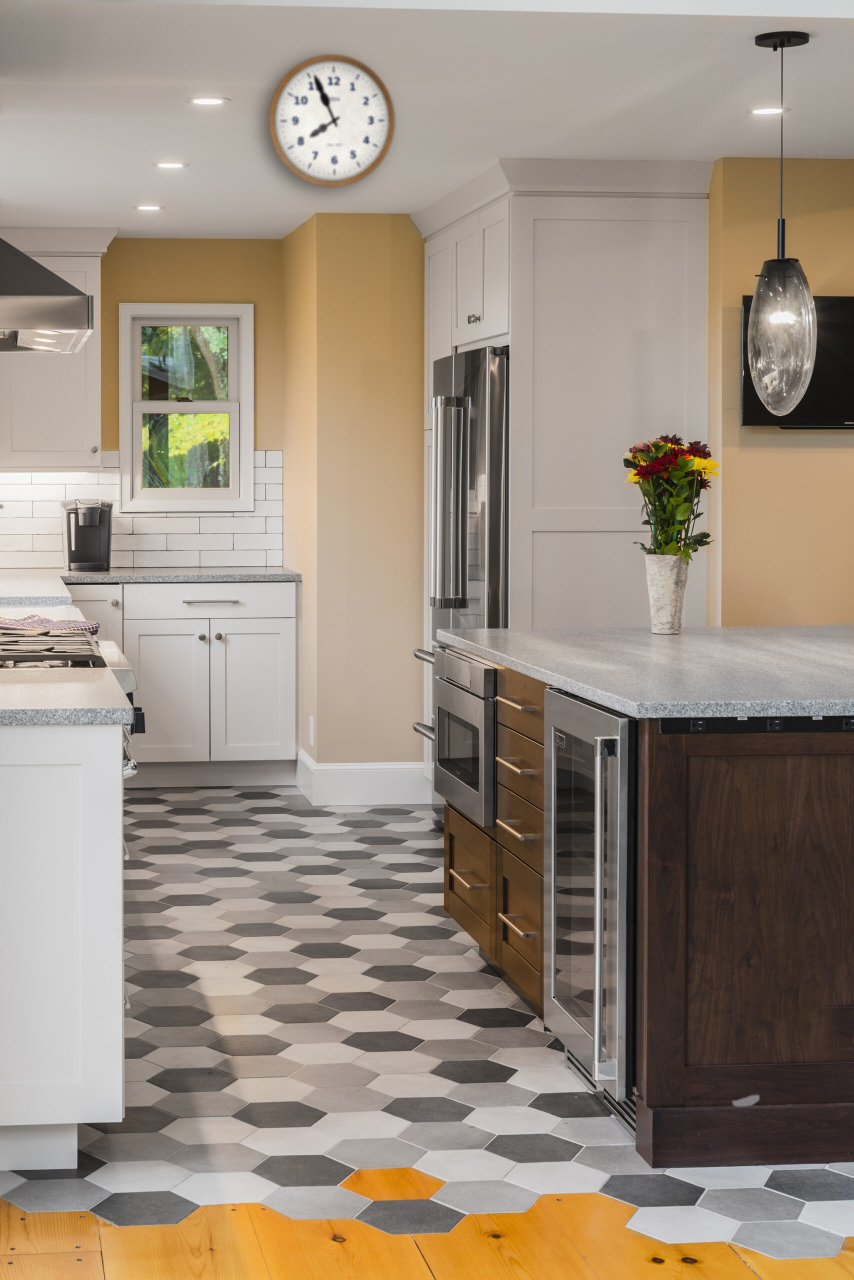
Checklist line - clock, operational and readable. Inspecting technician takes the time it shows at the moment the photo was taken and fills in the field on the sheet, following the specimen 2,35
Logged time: 7,56
